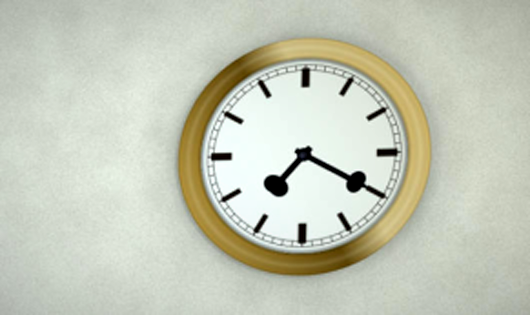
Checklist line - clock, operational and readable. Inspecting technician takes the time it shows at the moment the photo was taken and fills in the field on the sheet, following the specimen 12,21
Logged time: 7,20
